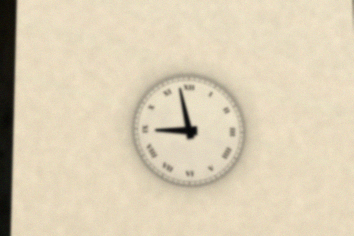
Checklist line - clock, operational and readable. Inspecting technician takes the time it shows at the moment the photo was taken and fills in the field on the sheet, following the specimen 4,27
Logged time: 8,58
